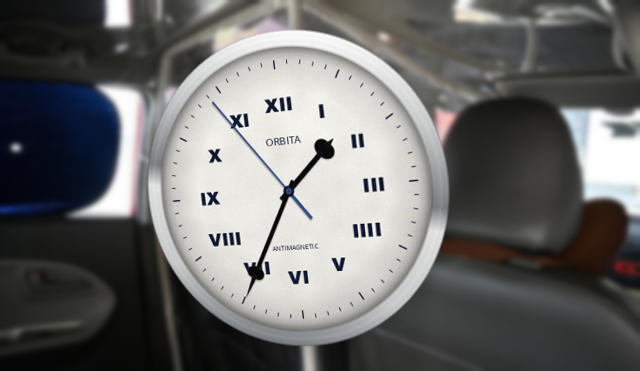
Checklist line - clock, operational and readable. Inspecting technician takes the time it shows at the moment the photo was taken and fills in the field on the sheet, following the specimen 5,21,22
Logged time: 1,34,54
